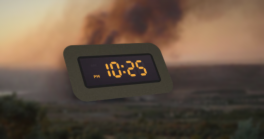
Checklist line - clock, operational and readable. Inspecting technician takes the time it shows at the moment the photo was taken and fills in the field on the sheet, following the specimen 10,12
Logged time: 10,25
